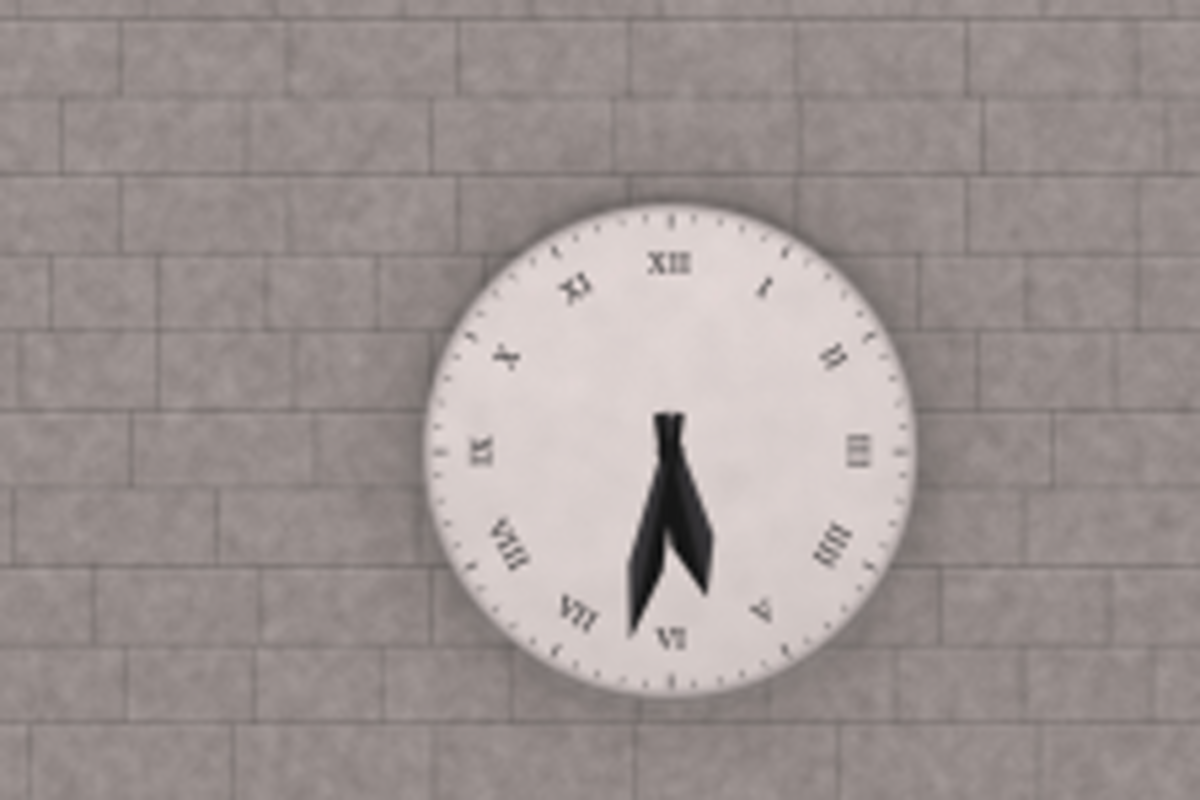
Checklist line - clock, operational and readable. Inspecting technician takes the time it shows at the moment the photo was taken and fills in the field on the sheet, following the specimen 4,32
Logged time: 5,32
